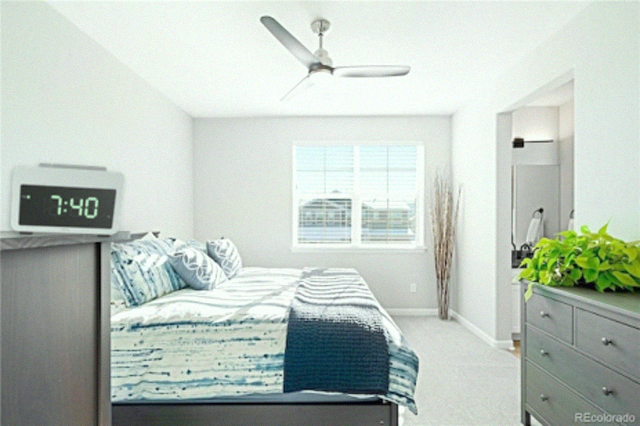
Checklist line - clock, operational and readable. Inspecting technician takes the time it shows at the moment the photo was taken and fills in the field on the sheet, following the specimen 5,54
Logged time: 7,40
